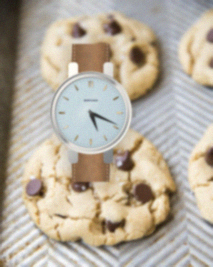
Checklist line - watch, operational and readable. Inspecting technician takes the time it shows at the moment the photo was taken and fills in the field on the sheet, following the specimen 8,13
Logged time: 5,19
